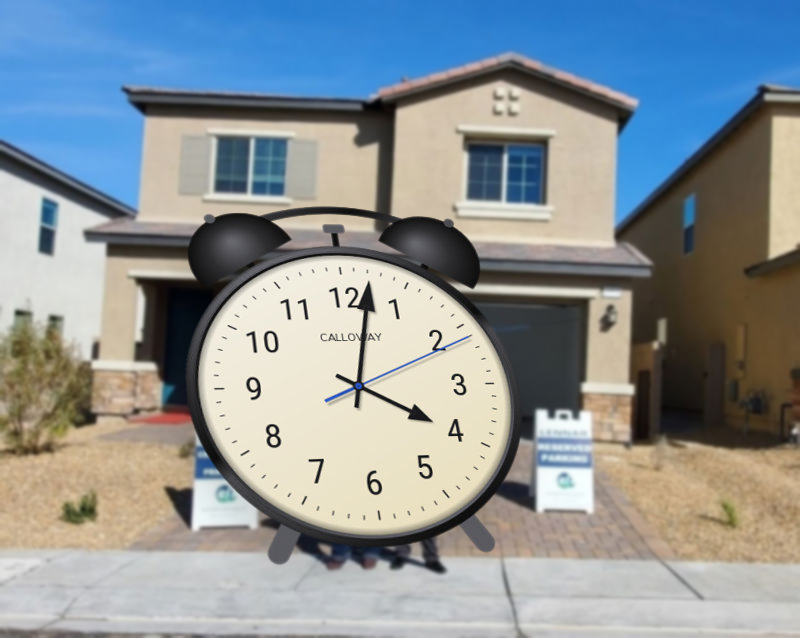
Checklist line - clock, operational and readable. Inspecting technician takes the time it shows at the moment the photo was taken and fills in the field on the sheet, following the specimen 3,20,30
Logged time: 4,02,11
